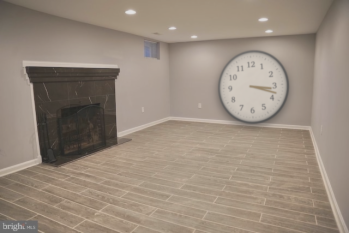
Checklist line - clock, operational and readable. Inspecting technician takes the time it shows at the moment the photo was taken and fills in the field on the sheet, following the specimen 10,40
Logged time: 3,18
